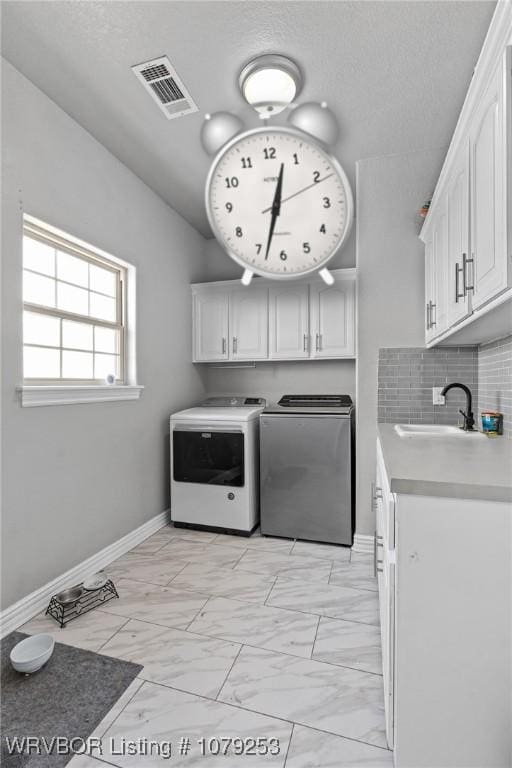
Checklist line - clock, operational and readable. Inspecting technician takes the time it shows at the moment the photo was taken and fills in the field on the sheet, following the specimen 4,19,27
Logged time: 12,33,11
